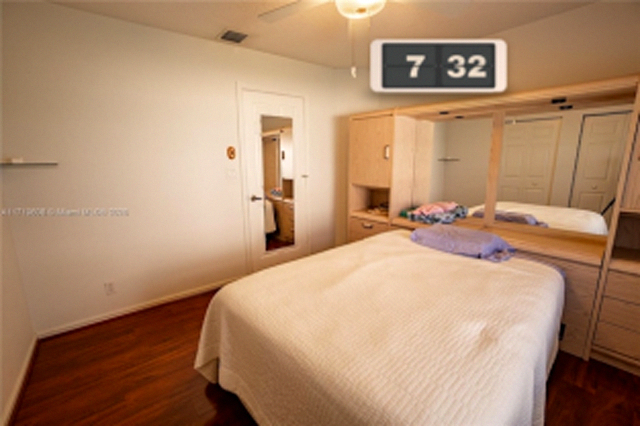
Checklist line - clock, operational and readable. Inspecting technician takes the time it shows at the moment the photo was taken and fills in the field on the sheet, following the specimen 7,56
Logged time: 7,32
